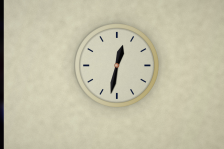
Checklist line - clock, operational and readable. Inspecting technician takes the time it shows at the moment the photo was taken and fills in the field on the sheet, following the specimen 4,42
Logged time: 12,32
